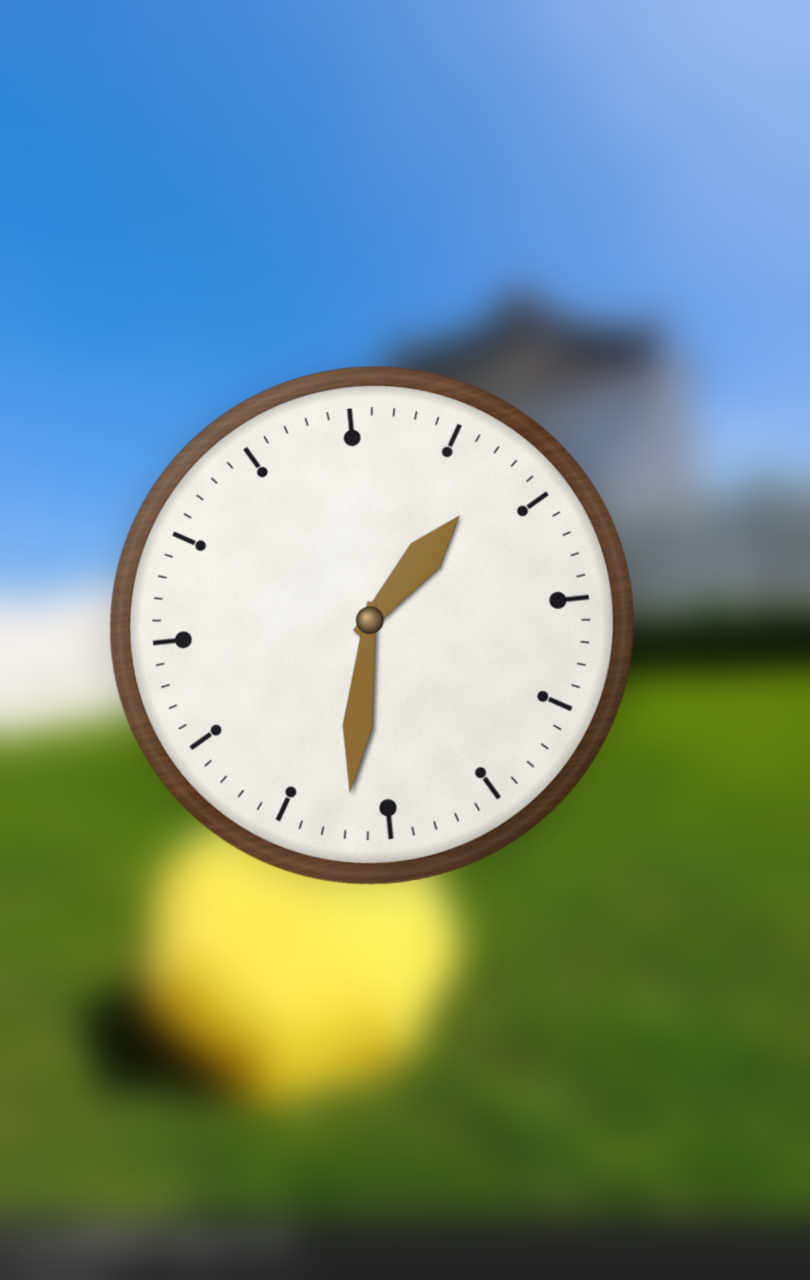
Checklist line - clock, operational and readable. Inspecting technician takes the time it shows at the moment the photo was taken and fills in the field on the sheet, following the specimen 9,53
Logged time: 1,32
